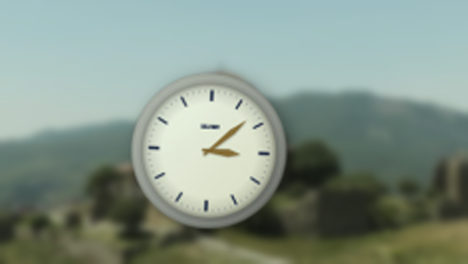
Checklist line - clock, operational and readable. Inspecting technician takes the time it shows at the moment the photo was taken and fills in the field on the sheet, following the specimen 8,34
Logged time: 3,08
